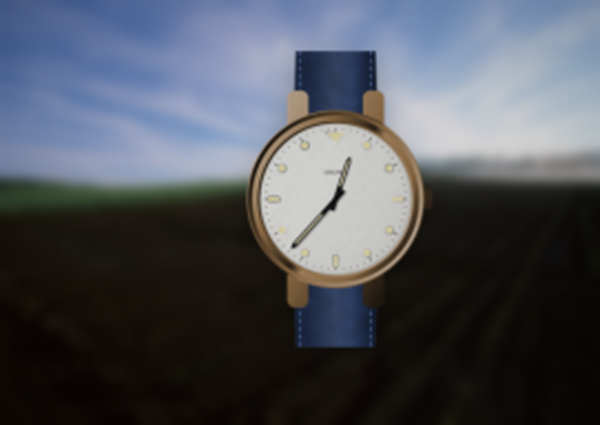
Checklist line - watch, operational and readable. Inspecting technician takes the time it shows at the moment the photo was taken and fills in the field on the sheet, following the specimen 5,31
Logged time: 12,37
